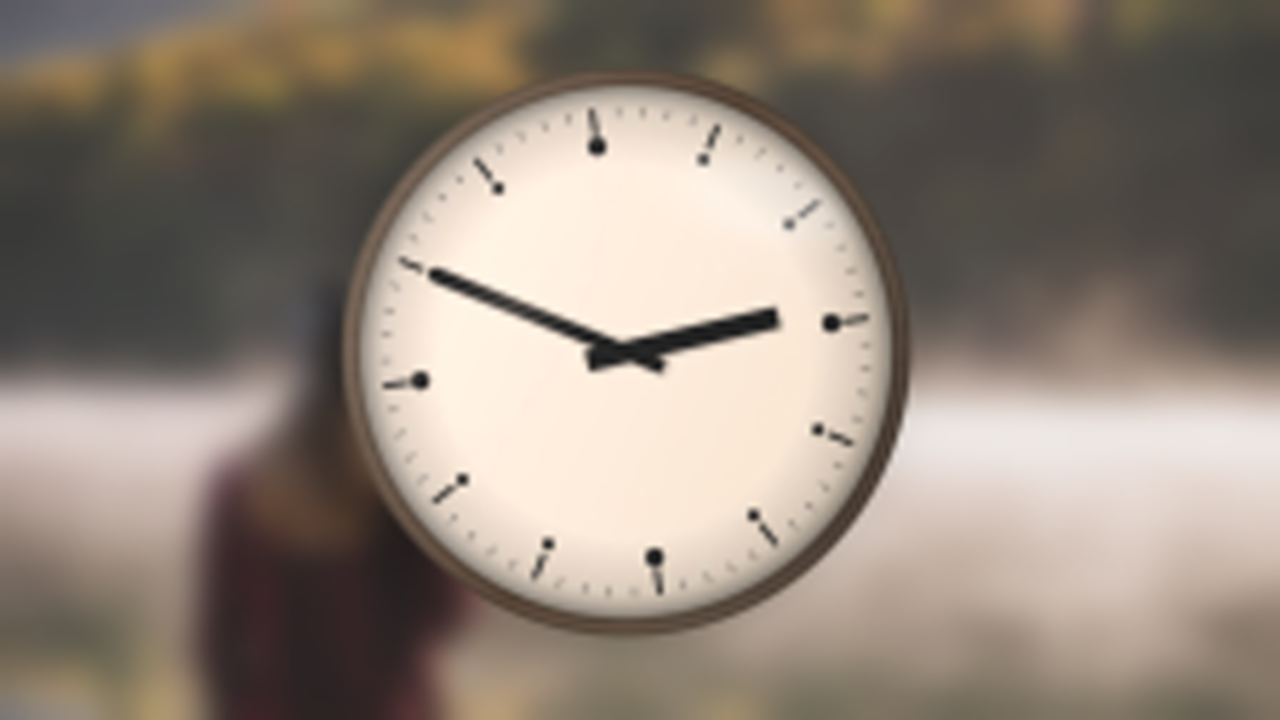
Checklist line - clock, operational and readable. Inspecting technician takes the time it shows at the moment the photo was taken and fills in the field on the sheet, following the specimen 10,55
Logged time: 2,50
